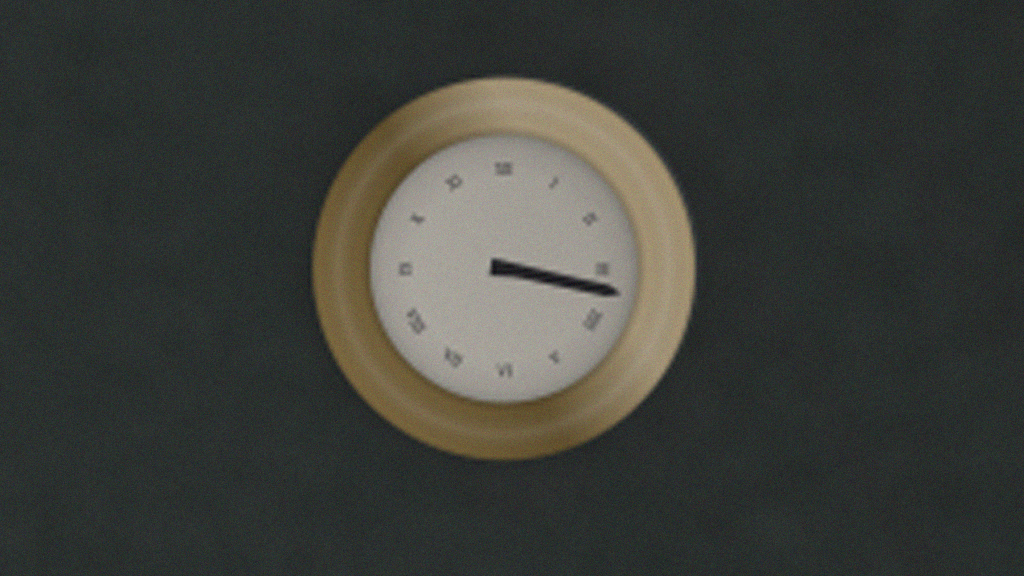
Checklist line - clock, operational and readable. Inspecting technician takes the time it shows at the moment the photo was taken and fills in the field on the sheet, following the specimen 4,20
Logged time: 3,17
